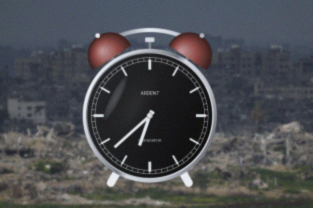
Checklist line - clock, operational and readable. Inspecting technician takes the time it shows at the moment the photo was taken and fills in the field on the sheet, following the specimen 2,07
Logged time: 6,38
